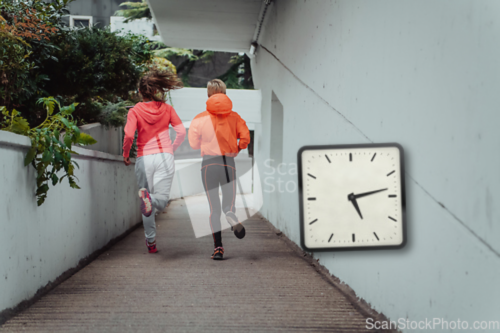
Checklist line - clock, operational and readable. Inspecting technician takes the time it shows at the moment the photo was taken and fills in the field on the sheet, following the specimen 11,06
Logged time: 5,13
